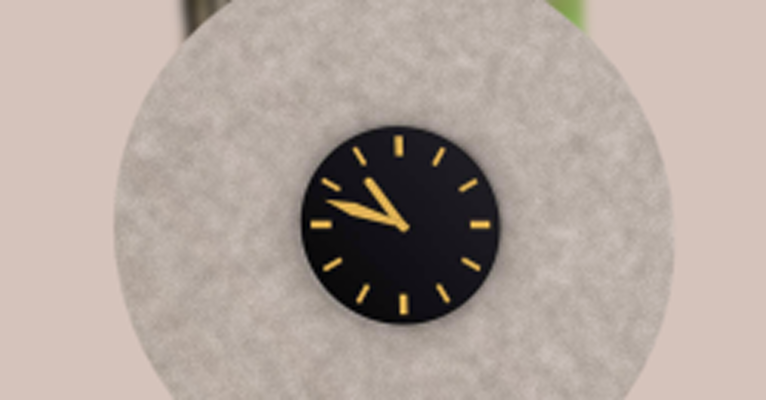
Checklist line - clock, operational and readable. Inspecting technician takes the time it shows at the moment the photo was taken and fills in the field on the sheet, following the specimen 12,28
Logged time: 10,48
